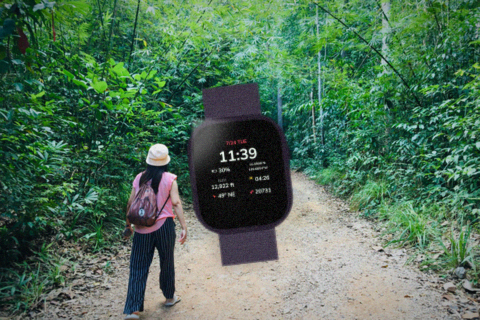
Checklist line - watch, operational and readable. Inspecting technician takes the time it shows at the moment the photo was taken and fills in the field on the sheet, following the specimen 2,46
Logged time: 11,39
